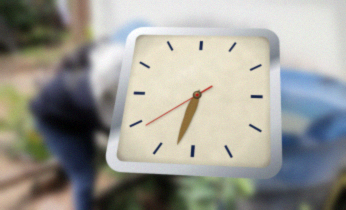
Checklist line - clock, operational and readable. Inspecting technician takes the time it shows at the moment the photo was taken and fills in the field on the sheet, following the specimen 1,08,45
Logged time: 6,32,39
